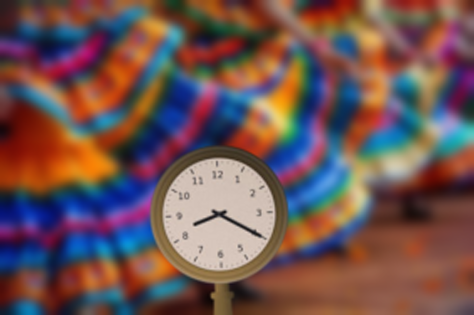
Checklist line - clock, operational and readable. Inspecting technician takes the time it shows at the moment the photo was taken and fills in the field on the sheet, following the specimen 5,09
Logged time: 8,20
